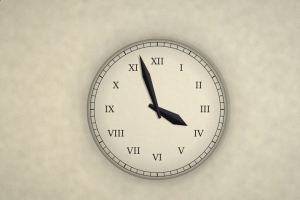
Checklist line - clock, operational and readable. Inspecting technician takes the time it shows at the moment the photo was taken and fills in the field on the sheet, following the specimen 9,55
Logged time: 3,57
